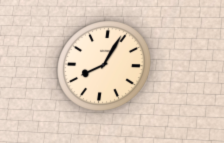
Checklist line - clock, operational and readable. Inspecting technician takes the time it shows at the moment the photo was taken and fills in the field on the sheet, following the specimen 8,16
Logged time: 8,04
